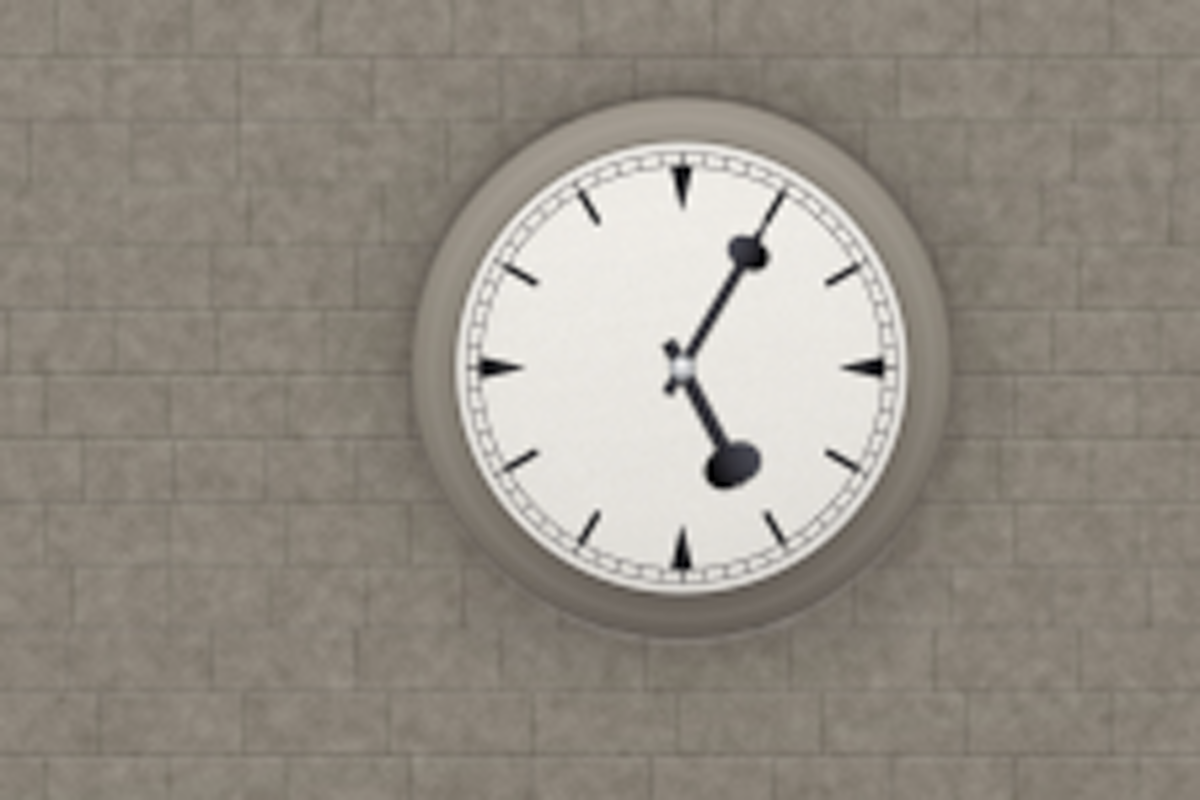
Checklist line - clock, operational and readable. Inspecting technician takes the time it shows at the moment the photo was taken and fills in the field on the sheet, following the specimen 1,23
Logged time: 5,05
